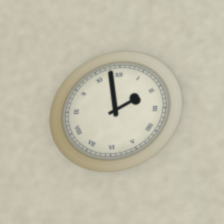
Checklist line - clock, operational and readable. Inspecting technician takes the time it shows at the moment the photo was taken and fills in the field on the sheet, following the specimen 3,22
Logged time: 1,58
